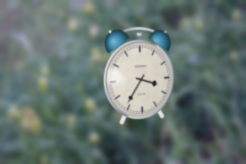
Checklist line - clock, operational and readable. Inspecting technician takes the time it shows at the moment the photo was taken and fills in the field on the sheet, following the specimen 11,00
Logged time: 3,36
